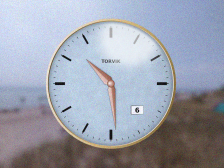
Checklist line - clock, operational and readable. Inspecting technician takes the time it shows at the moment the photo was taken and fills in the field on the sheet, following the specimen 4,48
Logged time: 10,29
